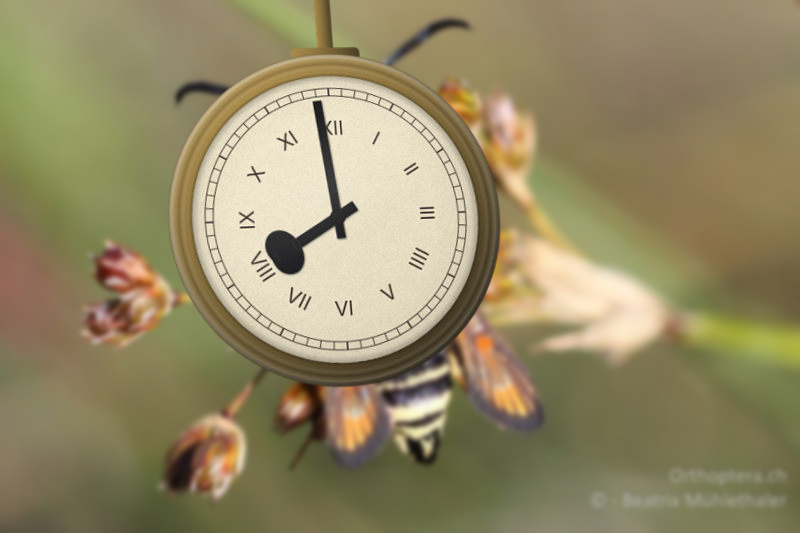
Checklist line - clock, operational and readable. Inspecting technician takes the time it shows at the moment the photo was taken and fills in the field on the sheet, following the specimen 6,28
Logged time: 7,59
